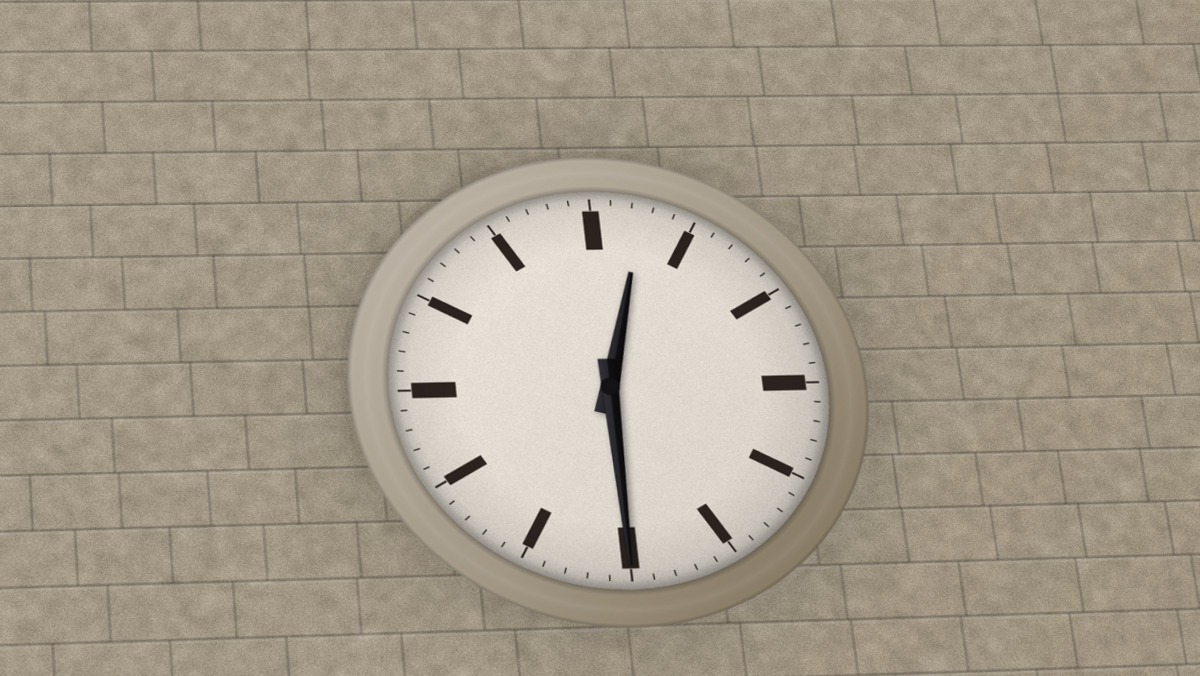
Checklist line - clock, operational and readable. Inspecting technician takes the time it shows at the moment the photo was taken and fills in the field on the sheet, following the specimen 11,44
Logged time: 12,30
